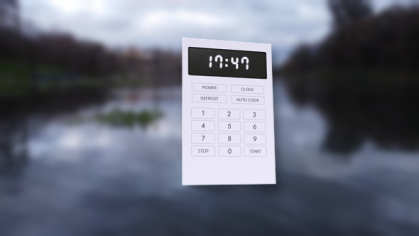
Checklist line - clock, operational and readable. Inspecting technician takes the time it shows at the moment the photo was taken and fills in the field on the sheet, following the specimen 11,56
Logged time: 17,47
